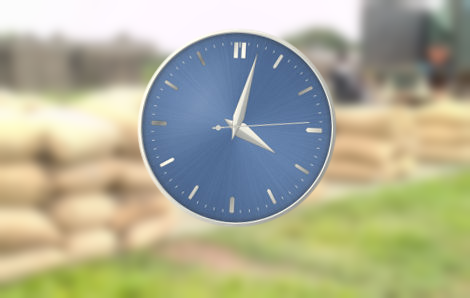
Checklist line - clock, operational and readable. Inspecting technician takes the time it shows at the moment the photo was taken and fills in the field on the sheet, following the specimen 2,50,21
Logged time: 4,02,14
